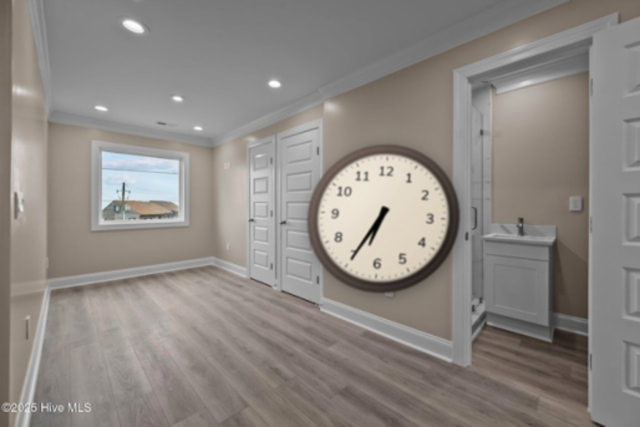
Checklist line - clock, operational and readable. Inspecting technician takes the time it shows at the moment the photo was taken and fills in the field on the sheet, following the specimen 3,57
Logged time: 6,35
